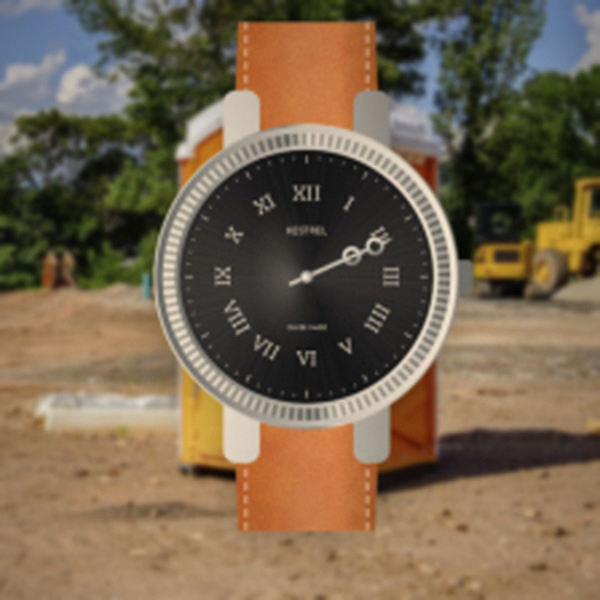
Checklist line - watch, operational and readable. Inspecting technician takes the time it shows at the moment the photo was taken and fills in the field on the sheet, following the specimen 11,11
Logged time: 2,11
